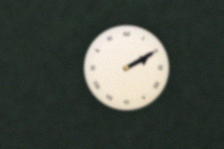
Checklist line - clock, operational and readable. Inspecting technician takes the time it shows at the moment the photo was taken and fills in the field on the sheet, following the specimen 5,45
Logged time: 2,10
